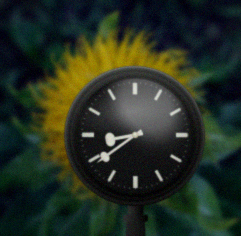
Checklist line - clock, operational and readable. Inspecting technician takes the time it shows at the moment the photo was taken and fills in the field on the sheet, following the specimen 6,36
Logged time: 8,39
